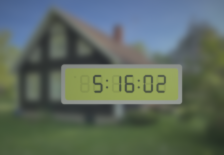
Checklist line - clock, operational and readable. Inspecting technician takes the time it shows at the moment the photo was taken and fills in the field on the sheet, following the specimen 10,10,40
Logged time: 5,16,02
